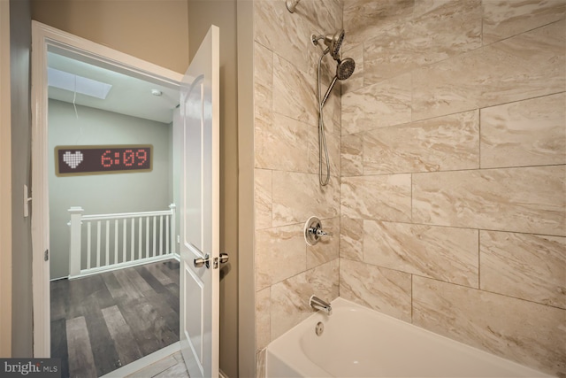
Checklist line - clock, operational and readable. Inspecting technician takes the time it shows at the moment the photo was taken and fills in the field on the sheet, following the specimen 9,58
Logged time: 6,09
